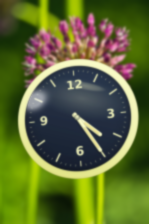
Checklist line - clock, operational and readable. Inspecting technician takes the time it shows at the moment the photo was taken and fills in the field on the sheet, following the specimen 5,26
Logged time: 4,25
